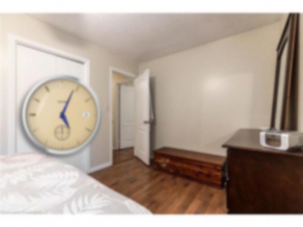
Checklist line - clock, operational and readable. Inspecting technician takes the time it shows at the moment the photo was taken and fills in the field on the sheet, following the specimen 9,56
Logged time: 5,04
